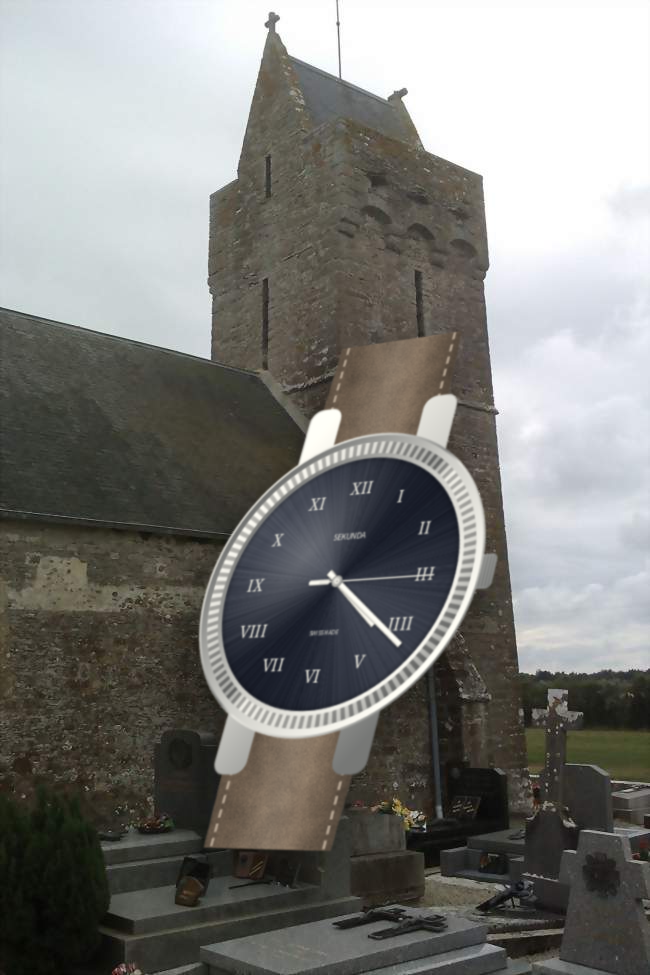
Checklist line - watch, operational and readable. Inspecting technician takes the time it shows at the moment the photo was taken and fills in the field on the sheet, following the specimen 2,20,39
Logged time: 4,21,15
